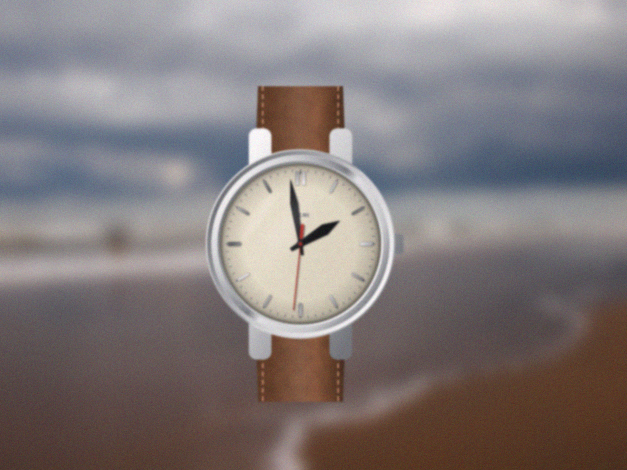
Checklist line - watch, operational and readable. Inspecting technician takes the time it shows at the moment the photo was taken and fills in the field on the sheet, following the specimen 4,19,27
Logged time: 1,58,31
